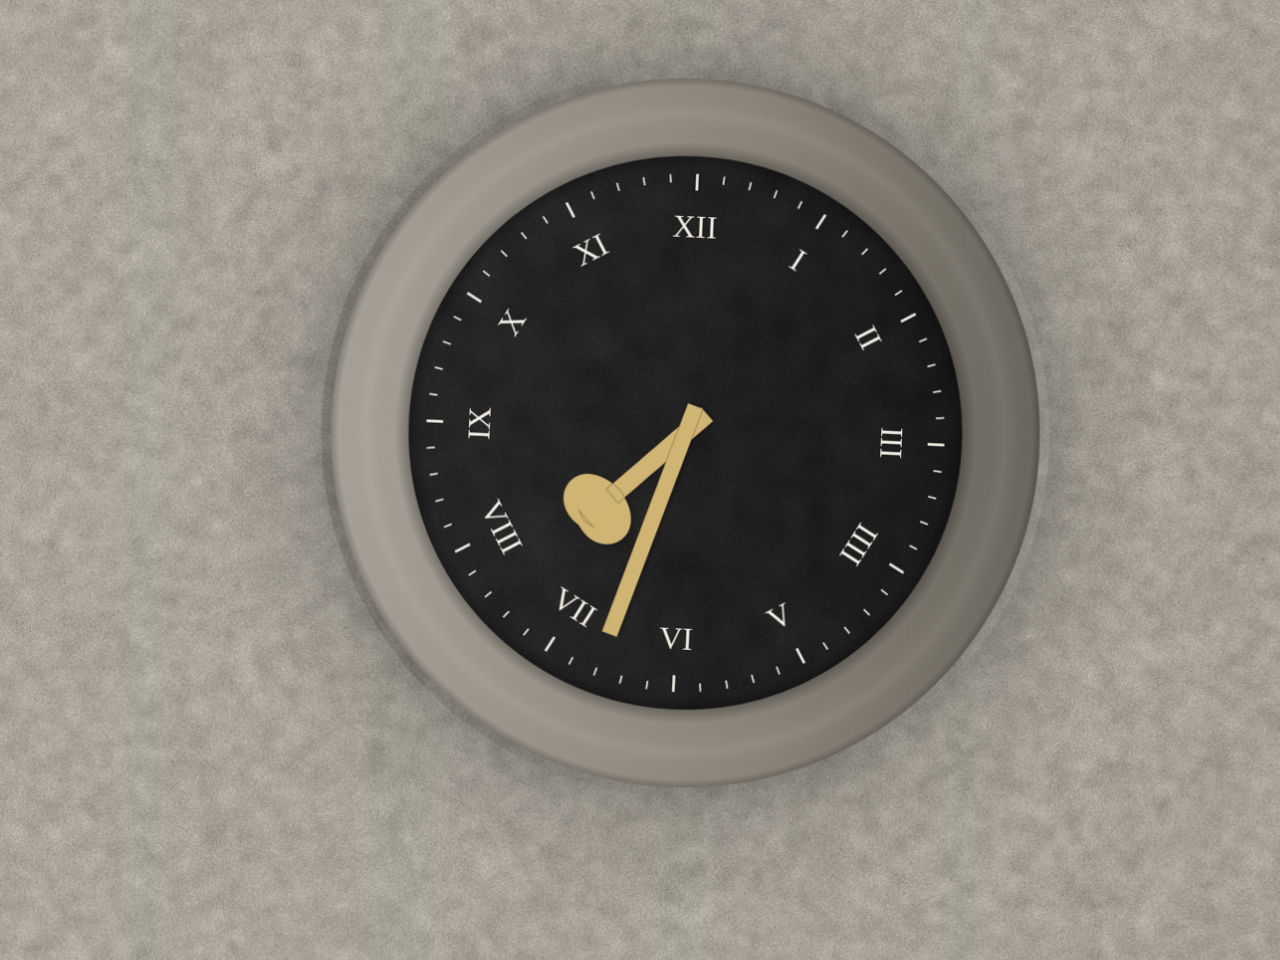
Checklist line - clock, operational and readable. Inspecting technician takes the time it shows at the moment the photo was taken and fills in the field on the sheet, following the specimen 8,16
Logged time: 7,33
